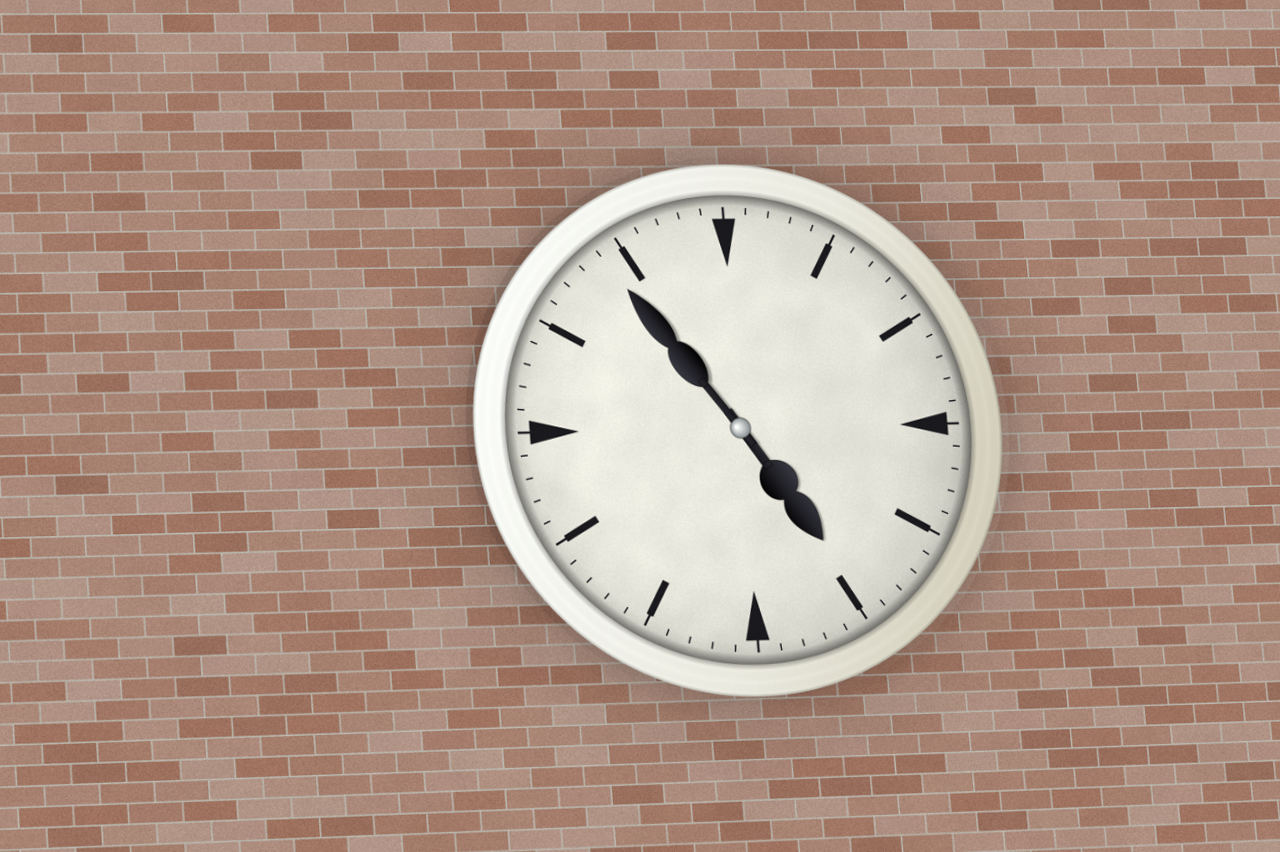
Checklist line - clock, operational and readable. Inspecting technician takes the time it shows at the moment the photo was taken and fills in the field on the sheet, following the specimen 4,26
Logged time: 4,54
